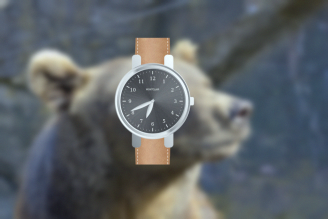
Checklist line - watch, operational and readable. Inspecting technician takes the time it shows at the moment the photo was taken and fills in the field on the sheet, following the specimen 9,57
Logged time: 6,41
